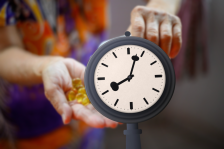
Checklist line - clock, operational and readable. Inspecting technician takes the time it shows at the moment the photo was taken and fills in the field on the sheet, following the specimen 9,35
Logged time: 8,03
